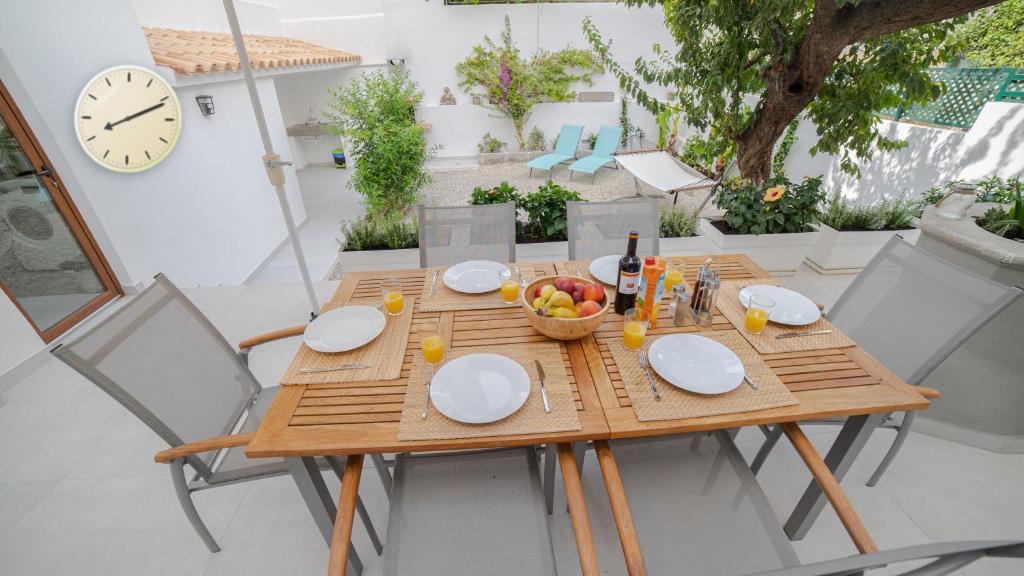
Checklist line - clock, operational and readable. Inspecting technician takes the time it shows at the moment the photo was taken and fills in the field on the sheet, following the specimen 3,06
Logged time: 8,11
